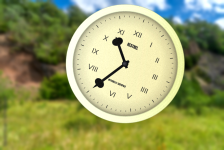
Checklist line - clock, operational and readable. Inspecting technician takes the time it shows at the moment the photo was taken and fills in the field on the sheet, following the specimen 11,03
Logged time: 10,35
